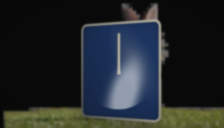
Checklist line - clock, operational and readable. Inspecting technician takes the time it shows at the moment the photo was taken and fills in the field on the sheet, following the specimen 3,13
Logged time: 12,00
